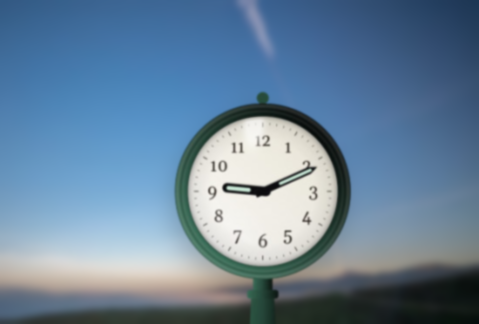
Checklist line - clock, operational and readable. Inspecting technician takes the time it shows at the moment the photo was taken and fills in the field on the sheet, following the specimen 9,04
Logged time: 9,11
